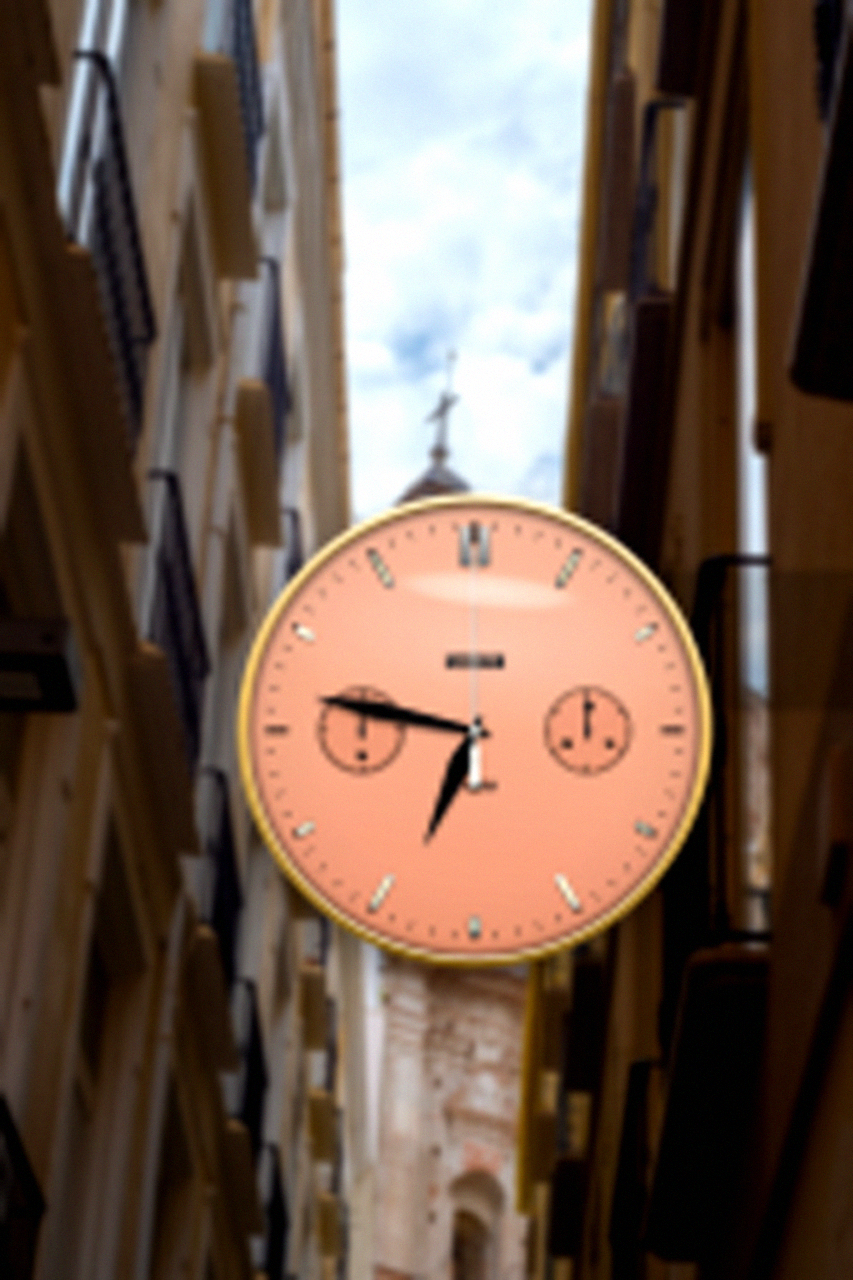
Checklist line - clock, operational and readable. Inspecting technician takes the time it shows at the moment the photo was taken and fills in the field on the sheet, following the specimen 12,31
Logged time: 6,47
